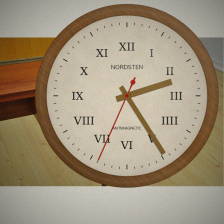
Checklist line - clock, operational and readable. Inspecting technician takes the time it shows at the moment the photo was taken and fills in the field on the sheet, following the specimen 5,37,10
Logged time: 2,24,34
